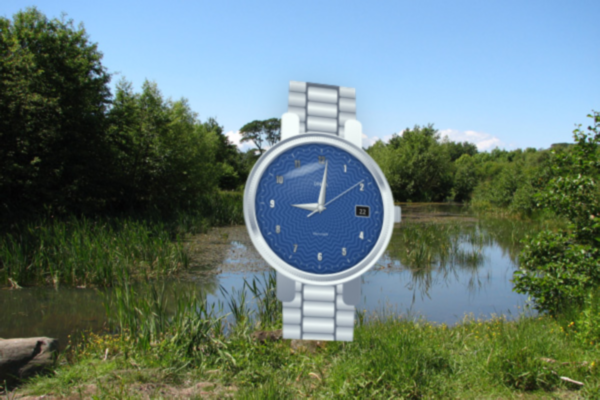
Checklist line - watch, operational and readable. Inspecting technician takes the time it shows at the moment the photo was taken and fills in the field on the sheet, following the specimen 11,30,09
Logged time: 9,01,09
